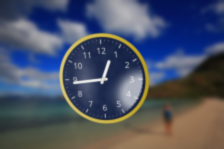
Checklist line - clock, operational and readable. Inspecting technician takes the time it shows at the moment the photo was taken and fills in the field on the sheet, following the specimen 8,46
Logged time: 12,44
